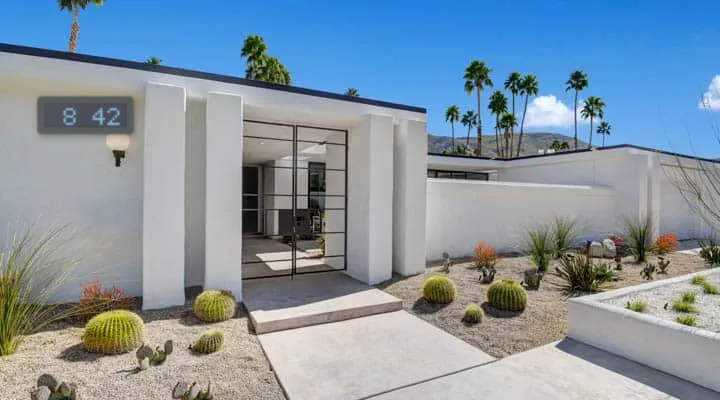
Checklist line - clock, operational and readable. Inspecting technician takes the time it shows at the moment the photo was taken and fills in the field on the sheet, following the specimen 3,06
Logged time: 8,42
